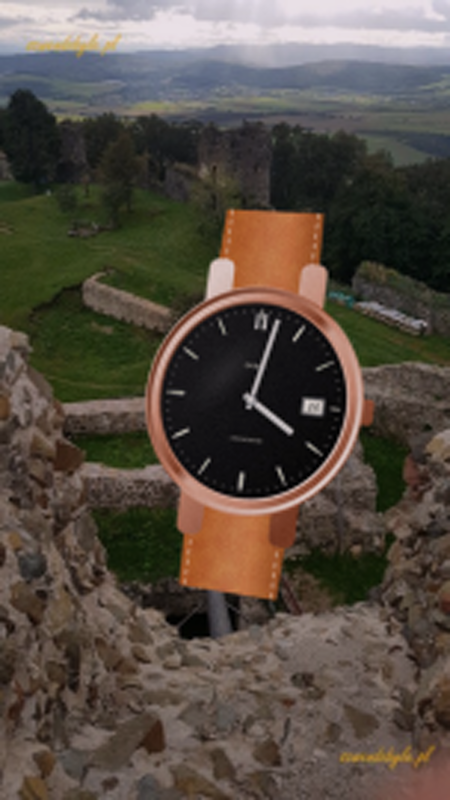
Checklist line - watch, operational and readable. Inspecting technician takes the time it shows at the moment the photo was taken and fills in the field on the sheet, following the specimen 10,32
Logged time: 4,02
